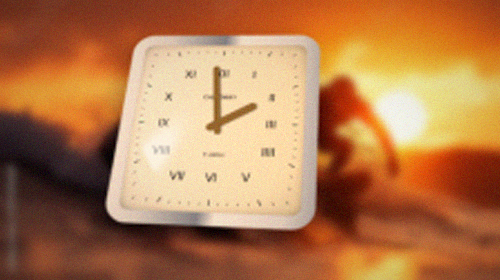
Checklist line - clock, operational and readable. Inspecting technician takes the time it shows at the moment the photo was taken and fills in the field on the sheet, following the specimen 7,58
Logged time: 1,59
